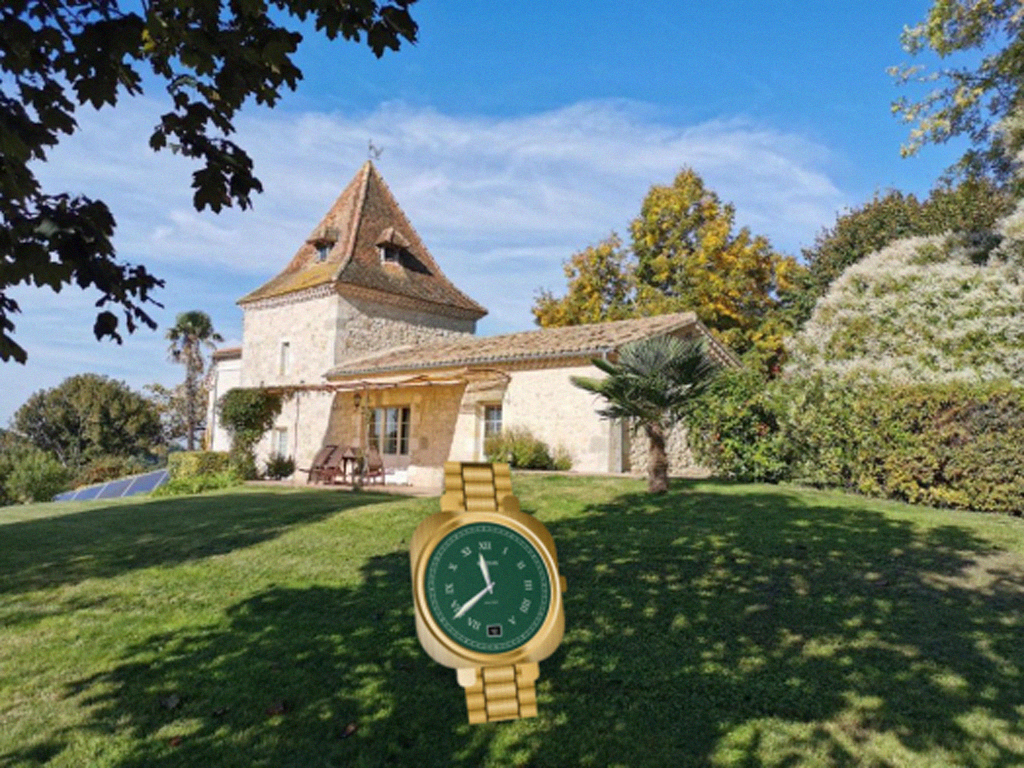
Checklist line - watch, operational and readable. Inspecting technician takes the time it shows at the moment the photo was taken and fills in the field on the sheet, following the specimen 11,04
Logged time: 11,39
